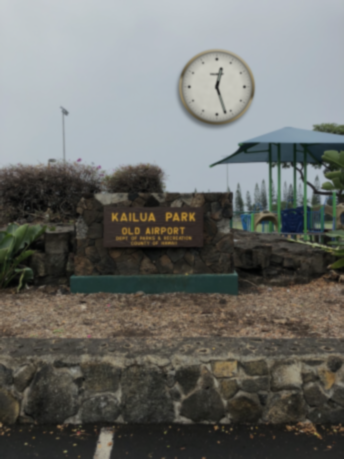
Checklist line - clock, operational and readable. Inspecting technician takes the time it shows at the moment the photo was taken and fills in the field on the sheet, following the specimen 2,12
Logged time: 12,27
